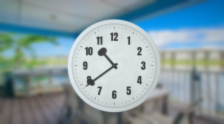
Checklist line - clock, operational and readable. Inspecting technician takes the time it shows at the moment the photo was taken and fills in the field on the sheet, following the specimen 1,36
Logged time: 10,39
